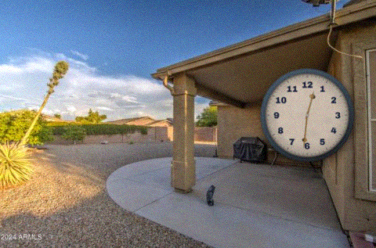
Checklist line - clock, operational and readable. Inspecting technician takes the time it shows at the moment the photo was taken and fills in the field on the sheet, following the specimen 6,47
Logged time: 12,31
